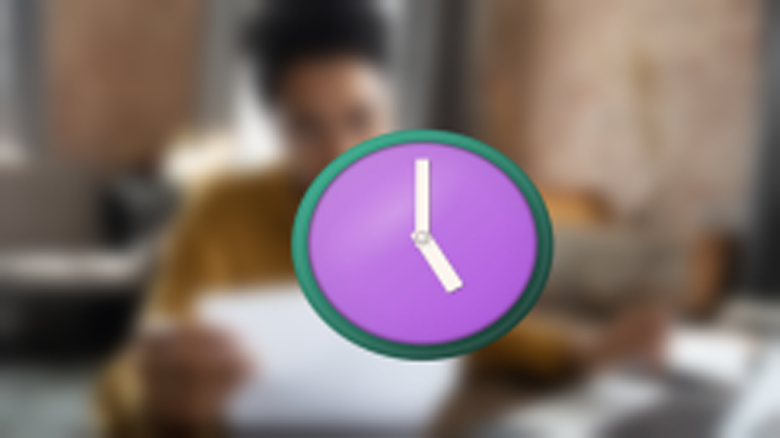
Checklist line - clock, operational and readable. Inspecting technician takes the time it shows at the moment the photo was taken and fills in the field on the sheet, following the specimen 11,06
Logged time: 5,00
